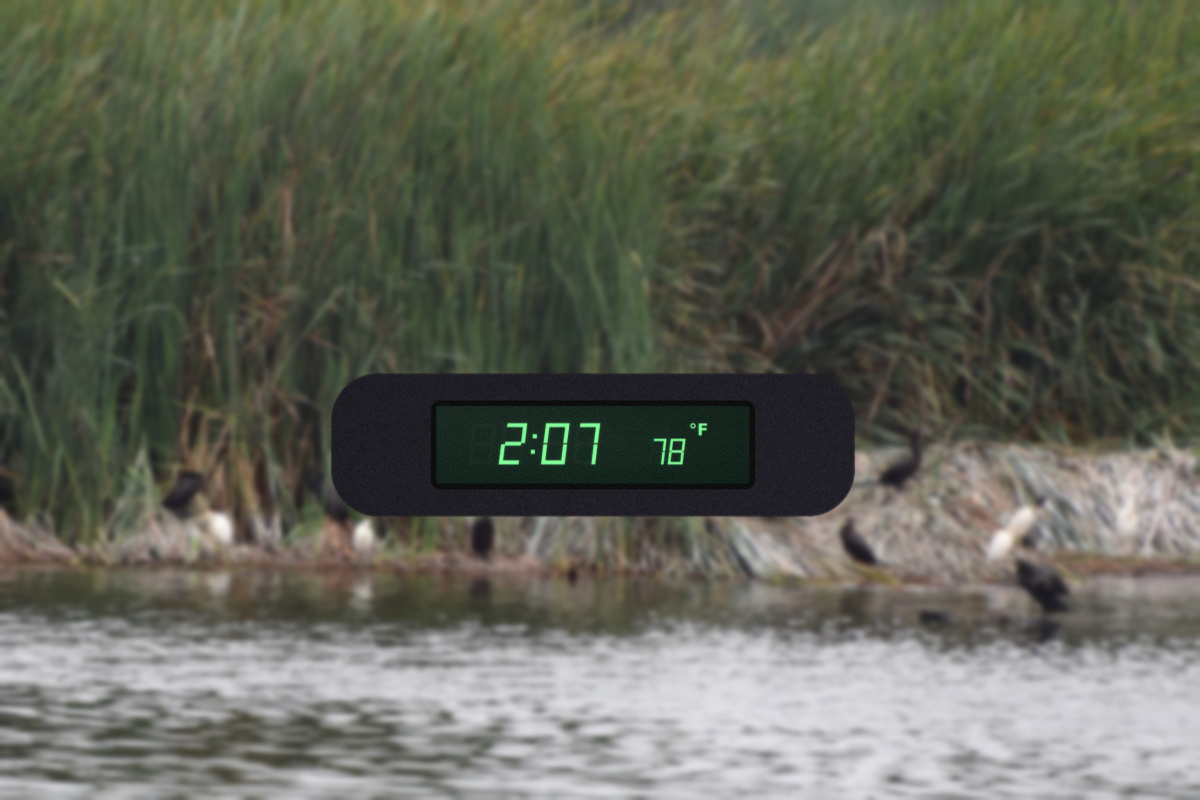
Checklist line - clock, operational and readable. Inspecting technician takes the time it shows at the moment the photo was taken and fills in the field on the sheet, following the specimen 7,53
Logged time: 2,07
